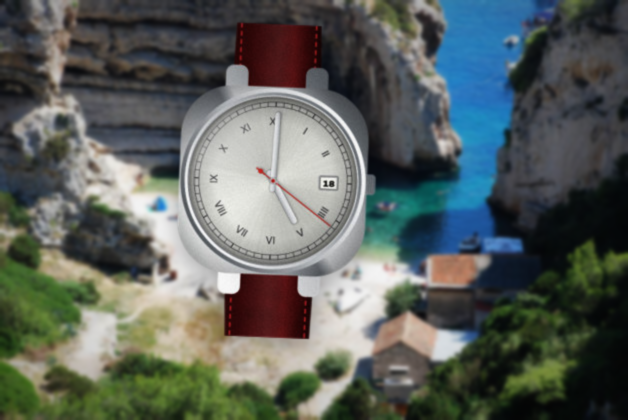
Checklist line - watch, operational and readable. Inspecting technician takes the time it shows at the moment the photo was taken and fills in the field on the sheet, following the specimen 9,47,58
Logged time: 5,00,21
